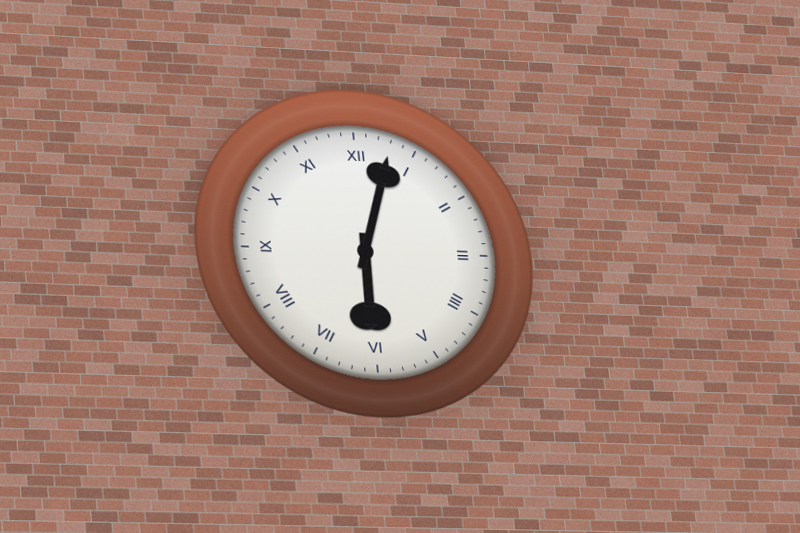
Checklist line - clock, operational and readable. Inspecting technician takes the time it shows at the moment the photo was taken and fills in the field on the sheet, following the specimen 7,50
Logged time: 6,03
